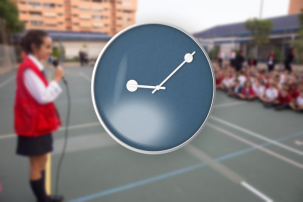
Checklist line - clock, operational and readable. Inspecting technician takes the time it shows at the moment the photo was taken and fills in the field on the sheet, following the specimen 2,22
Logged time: 9,08
